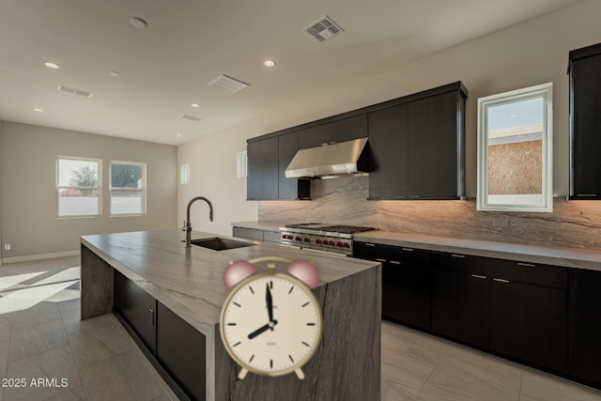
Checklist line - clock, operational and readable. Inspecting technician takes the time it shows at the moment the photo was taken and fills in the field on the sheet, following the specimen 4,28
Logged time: 7,59
